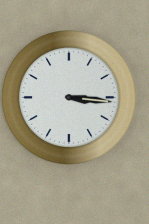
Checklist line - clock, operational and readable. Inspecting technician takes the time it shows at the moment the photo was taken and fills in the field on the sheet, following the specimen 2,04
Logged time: 3,16
